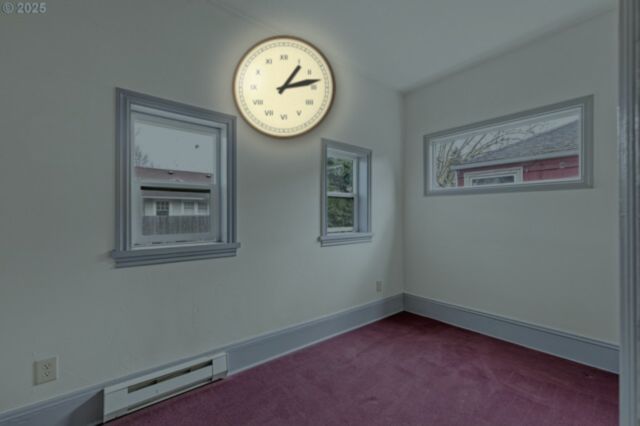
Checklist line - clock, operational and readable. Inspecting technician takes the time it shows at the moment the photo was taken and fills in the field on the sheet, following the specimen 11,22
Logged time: 1,13
